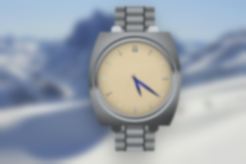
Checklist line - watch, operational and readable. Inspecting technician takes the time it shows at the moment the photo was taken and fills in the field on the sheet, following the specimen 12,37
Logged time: 5,21
